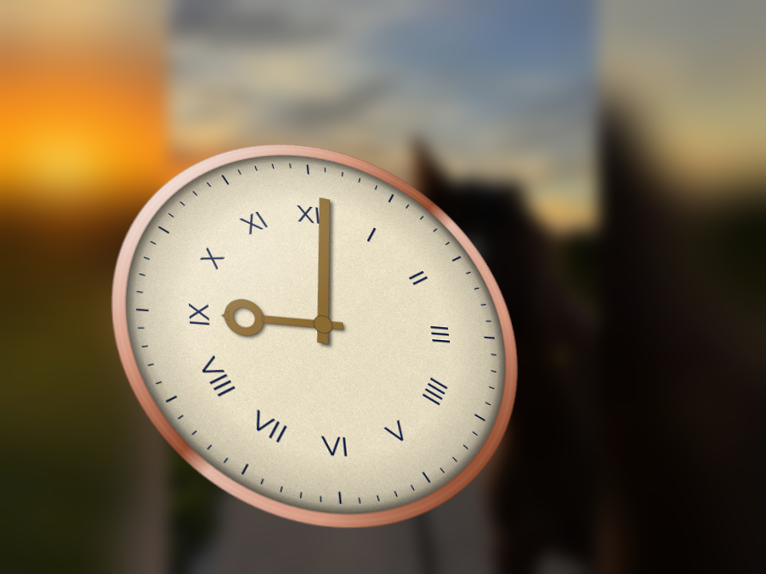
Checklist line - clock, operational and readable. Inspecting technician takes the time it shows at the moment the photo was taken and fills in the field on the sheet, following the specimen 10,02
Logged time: 9,01
